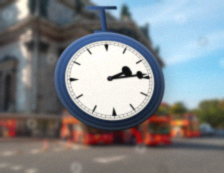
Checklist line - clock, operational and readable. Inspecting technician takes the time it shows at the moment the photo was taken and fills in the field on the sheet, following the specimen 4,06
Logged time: 2,14
